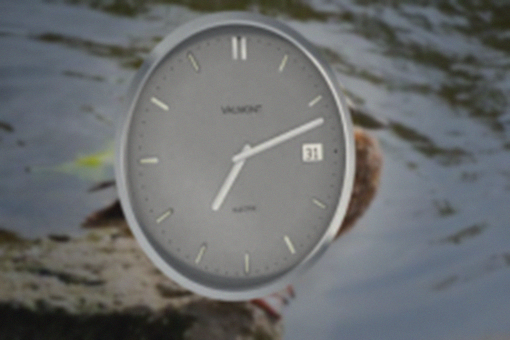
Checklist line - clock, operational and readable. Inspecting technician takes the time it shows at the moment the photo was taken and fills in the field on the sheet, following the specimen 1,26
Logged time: 7,12
